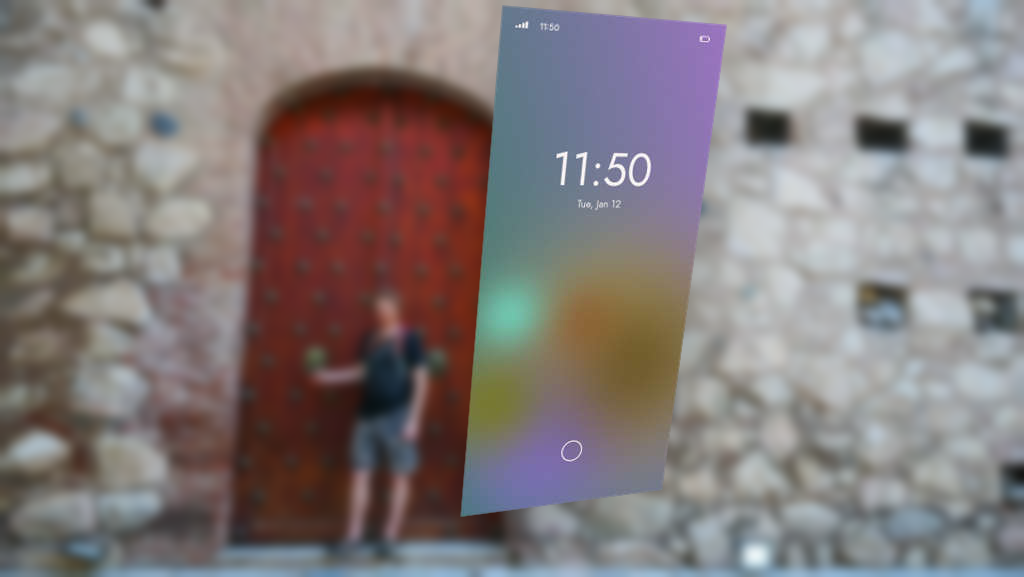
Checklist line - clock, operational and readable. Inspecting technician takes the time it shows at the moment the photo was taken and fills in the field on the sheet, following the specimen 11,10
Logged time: 11,50
